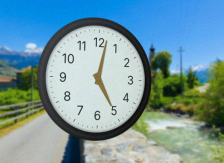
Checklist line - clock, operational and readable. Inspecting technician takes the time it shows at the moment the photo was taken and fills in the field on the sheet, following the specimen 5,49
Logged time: 5,02
